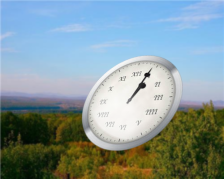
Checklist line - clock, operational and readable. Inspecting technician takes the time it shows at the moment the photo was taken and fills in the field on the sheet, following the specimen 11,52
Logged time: 1,04
